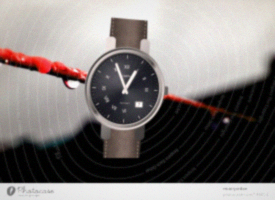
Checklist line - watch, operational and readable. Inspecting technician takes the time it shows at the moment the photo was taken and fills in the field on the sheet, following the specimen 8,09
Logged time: 12,56
